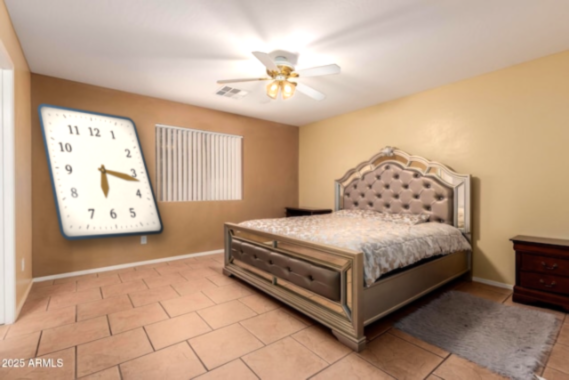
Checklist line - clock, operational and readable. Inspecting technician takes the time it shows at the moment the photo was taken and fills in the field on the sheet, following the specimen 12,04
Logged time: 6,17
